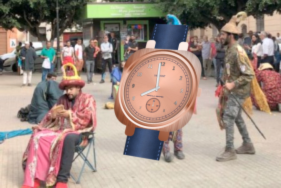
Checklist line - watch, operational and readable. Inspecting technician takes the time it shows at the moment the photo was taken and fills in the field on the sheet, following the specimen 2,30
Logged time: 7,59
